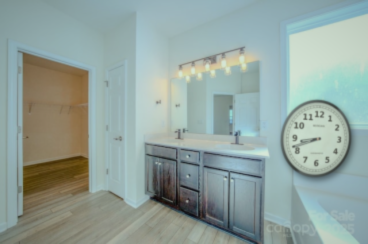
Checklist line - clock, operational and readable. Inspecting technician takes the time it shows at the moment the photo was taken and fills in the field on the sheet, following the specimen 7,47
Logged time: 8,42
